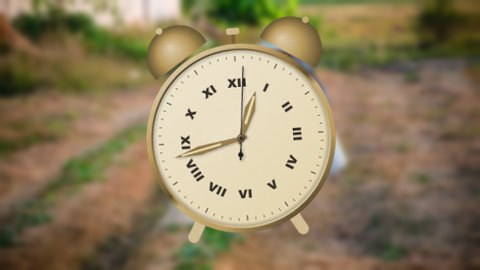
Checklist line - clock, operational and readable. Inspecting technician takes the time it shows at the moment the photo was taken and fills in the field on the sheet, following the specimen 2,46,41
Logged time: 12,43,01
